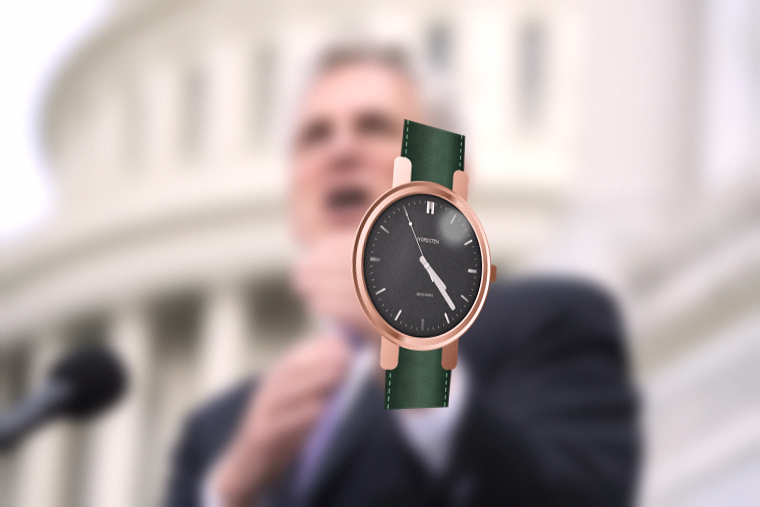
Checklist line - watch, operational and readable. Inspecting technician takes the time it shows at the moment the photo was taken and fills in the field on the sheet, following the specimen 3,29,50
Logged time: 4,22,55
